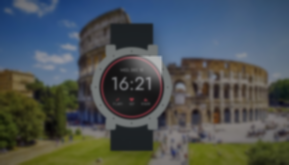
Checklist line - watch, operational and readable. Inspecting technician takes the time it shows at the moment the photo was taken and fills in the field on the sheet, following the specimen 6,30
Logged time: 16,21
